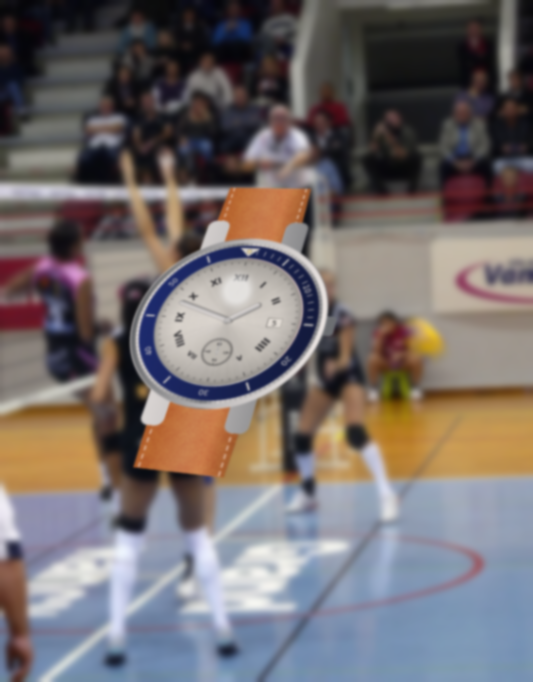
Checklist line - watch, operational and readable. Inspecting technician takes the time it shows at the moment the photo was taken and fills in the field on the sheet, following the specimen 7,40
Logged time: 1,48
